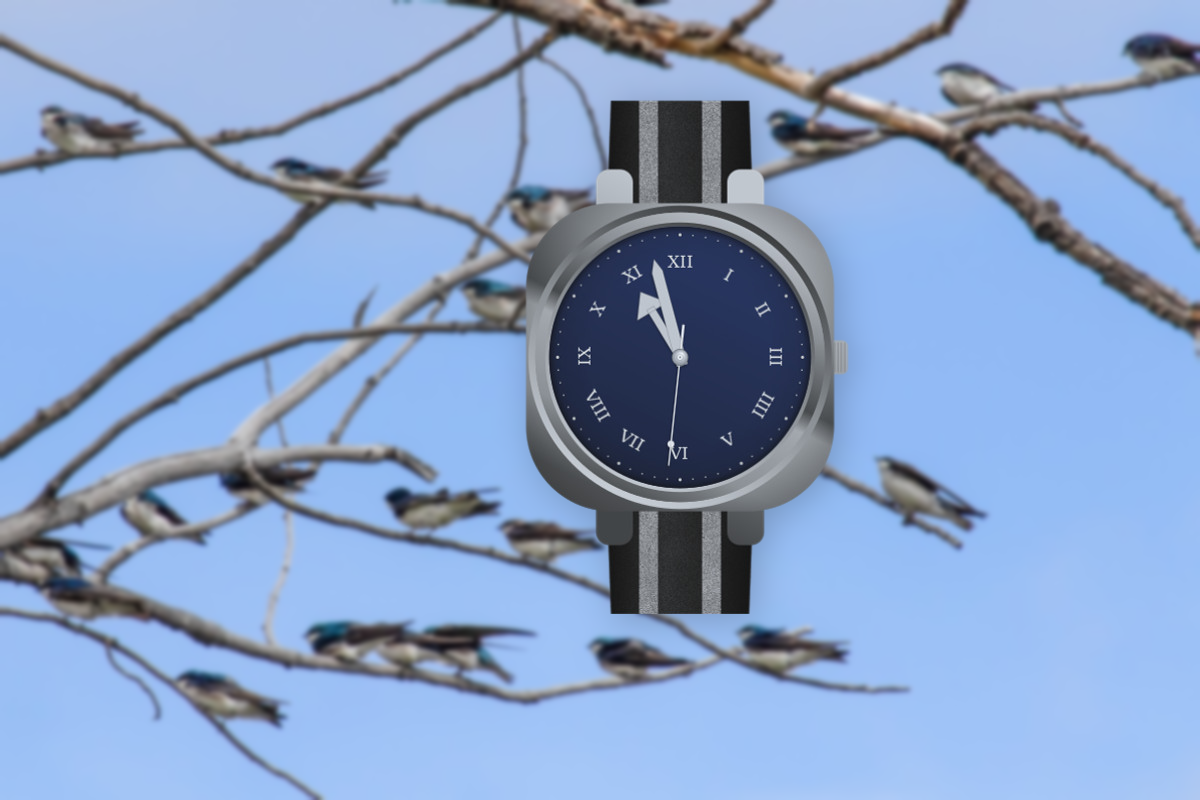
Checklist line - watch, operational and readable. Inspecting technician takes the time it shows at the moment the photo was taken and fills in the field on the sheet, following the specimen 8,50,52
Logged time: 10,57,31
